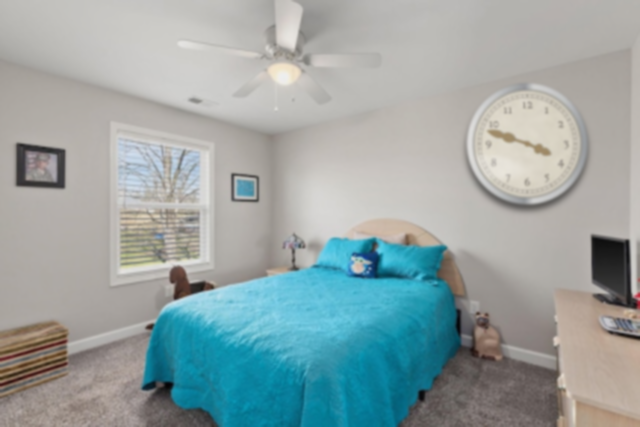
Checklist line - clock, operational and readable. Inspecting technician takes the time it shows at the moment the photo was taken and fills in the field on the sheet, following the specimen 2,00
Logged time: 3,48
